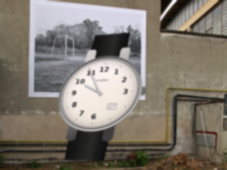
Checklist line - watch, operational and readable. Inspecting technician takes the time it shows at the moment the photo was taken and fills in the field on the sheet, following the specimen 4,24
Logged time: 9,55
